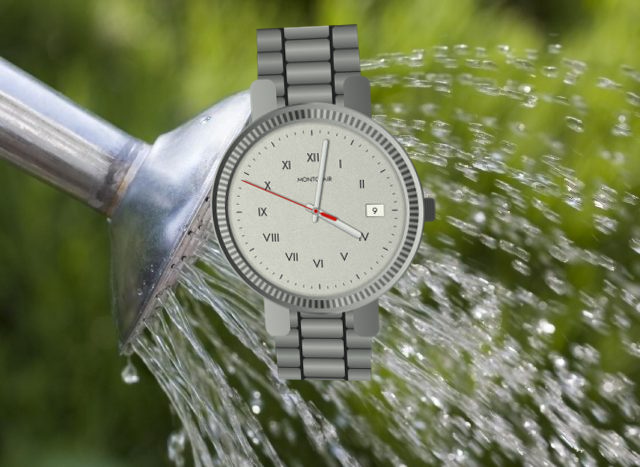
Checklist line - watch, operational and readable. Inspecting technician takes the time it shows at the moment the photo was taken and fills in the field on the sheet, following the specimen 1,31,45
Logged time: 4,01,49
